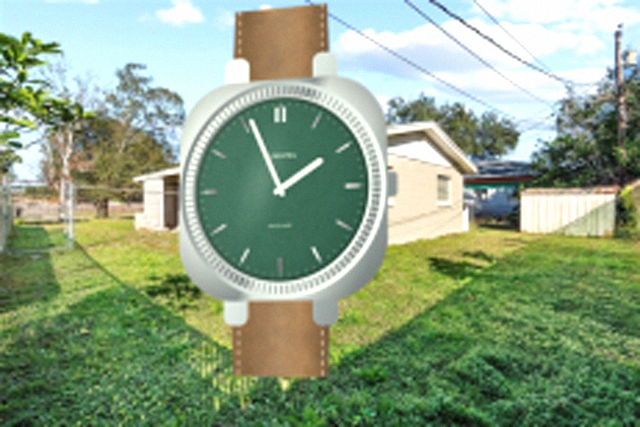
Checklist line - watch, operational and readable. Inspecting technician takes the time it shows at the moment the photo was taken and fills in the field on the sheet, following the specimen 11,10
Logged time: 1,56
